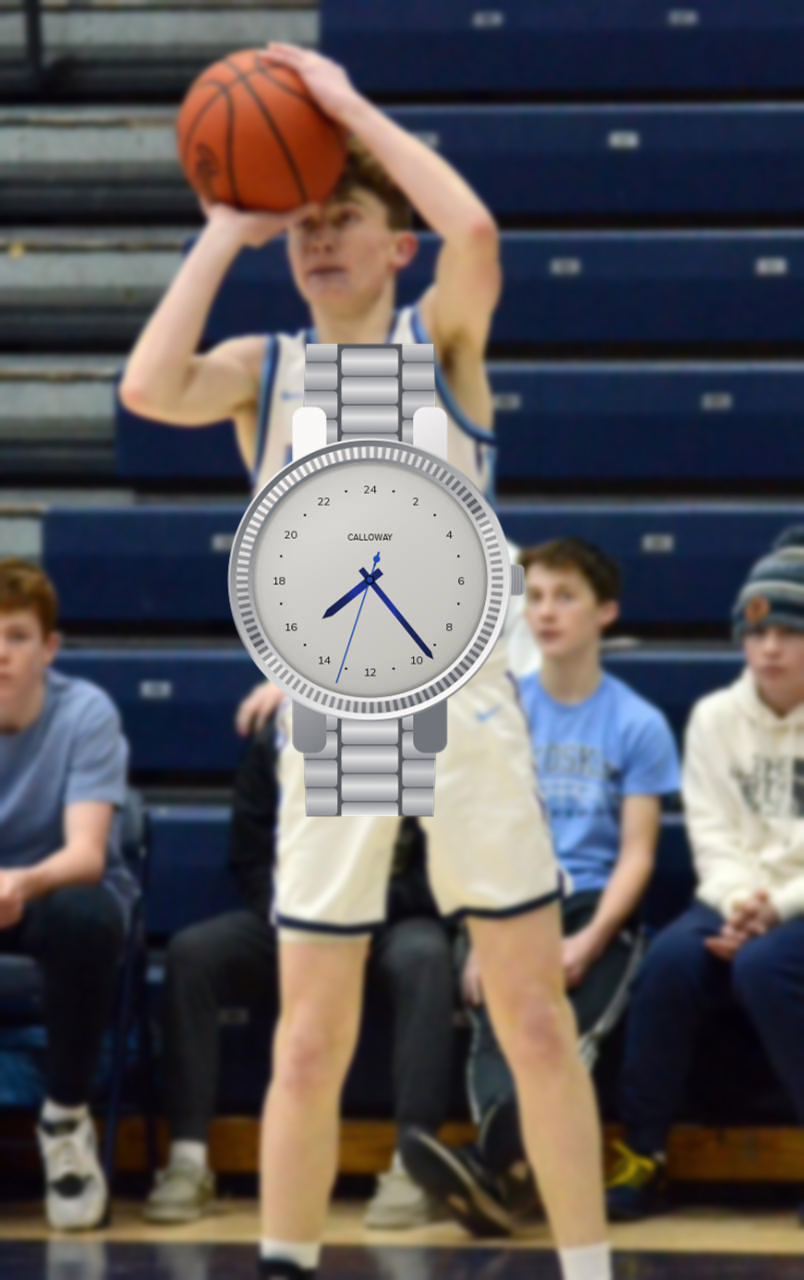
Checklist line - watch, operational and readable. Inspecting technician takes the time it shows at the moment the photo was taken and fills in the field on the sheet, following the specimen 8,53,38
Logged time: 15,23,33
